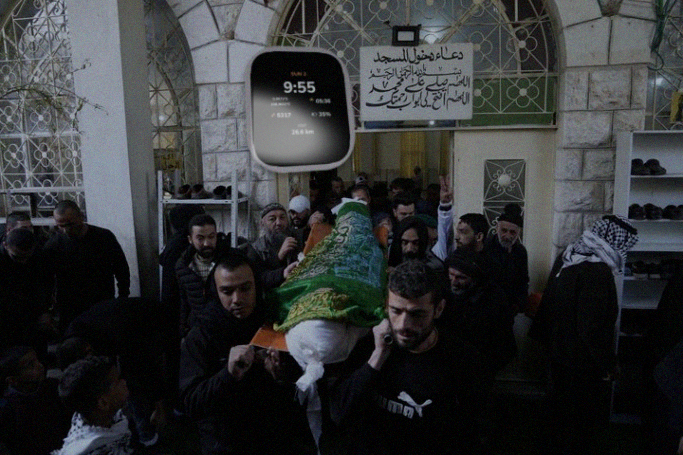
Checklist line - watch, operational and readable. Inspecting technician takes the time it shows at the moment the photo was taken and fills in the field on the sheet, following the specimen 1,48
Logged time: 9,55
